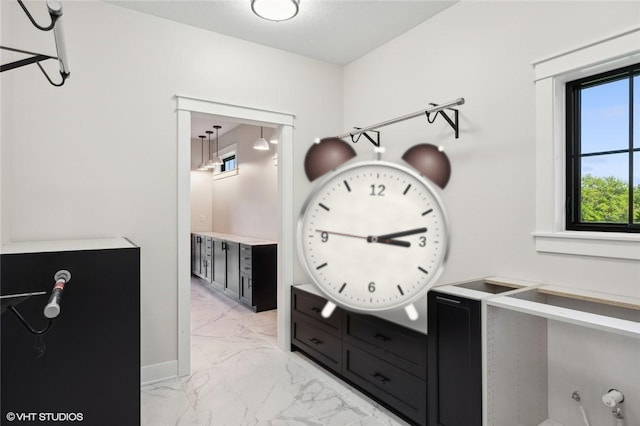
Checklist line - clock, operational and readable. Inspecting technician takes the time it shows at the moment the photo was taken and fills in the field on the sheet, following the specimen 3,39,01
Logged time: 3,12,46
